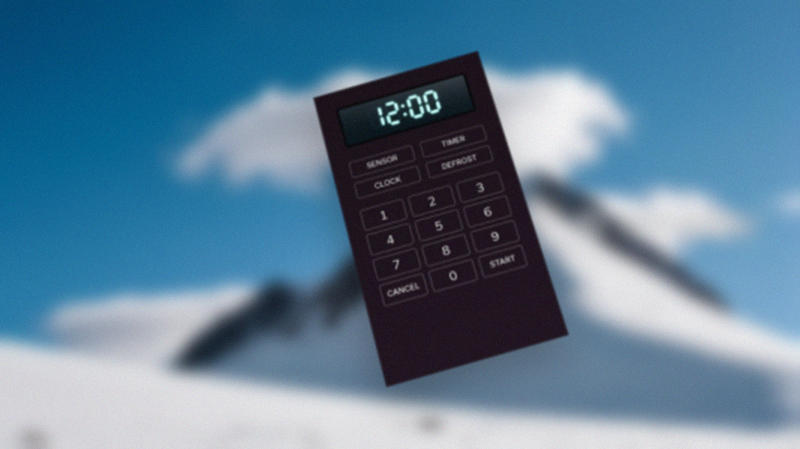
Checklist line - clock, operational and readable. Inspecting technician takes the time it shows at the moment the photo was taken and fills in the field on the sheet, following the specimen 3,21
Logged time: 12,00
